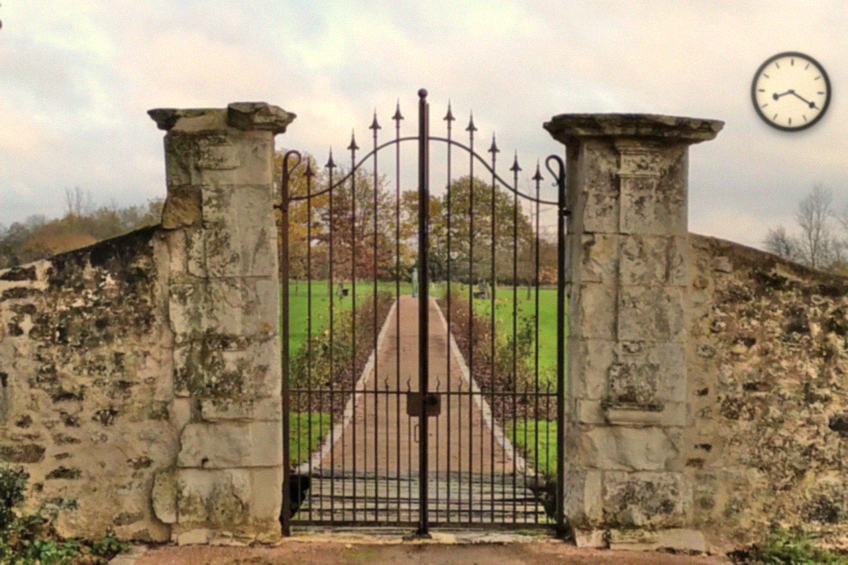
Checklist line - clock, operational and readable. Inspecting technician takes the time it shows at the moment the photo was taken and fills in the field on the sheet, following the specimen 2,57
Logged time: 8,20
